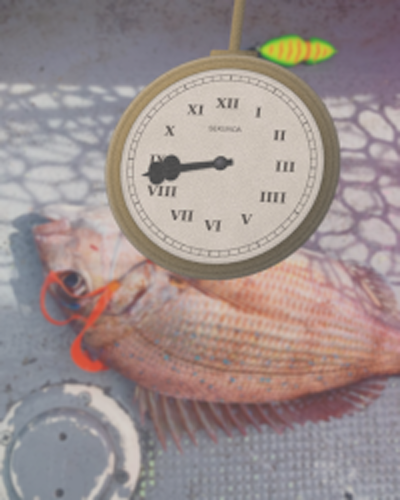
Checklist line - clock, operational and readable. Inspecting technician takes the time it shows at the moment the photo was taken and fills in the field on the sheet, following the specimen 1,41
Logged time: 8,43
